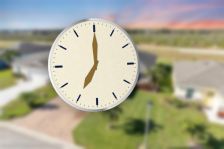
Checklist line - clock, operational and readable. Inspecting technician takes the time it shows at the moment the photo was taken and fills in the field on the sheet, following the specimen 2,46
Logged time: 7,00
